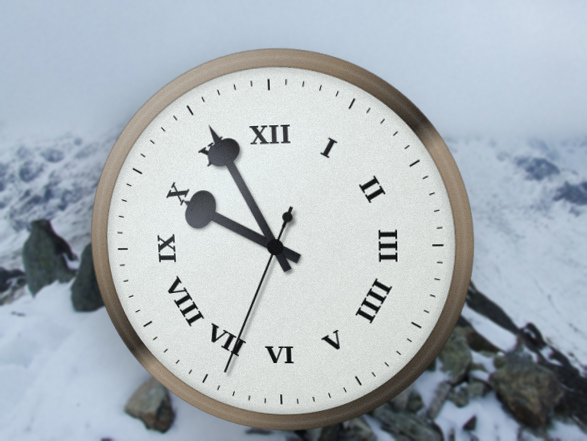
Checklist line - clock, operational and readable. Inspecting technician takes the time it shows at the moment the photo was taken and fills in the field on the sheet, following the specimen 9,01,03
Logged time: 9,55,34
